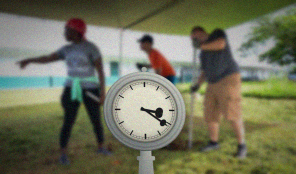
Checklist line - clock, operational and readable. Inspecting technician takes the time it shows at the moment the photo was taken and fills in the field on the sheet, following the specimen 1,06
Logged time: 3,21
